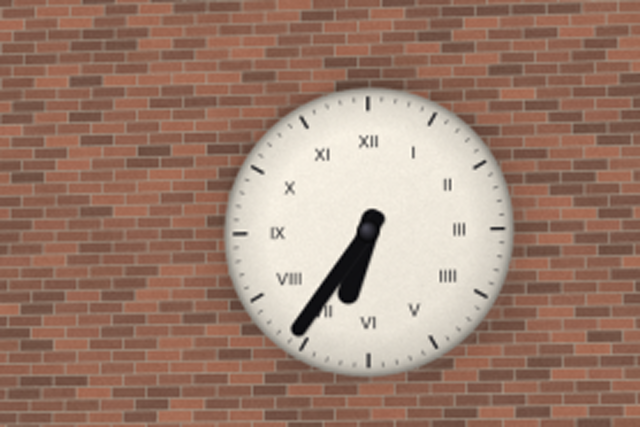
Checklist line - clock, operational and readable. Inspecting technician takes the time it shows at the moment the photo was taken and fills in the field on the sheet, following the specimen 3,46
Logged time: 6,36
